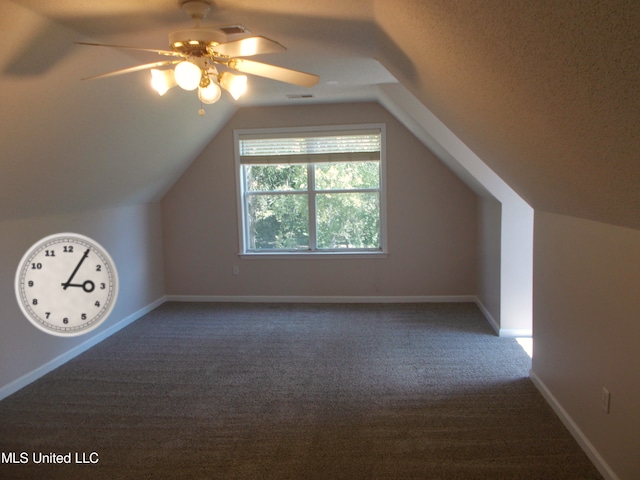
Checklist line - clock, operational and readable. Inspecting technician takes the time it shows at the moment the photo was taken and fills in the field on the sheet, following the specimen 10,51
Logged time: 3,05
